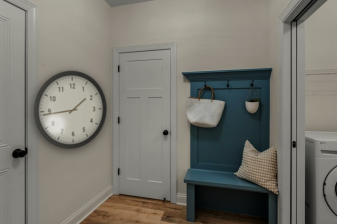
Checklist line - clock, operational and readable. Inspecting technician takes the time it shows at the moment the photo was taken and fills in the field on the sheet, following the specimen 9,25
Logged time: 1,44
